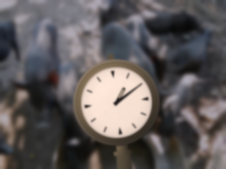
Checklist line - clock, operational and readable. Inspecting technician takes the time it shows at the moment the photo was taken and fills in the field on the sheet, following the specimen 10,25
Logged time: 1,10
